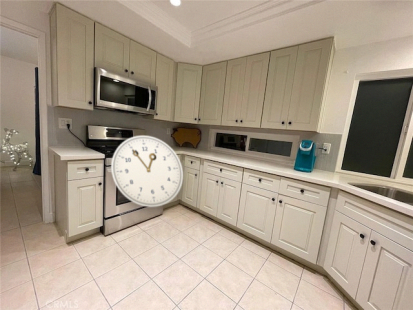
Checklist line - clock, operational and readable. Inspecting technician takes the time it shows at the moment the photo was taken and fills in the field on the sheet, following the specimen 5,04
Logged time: 12,55
